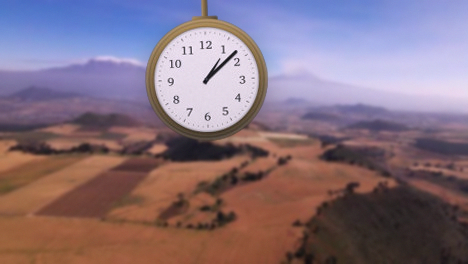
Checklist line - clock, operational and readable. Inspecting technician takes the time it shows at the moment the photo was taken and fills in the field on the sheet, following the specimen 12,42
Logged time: 1,08
